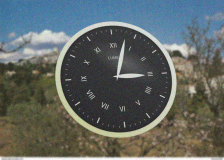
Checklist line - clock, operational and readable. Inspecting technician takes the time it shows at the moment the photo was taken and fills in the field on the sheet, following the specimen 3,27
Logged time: 3,03
